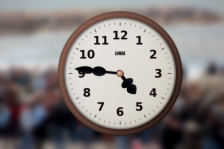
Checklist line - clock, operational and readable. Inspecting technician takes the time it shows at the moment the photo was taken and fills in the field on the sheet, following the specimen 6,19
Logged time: 4,46
